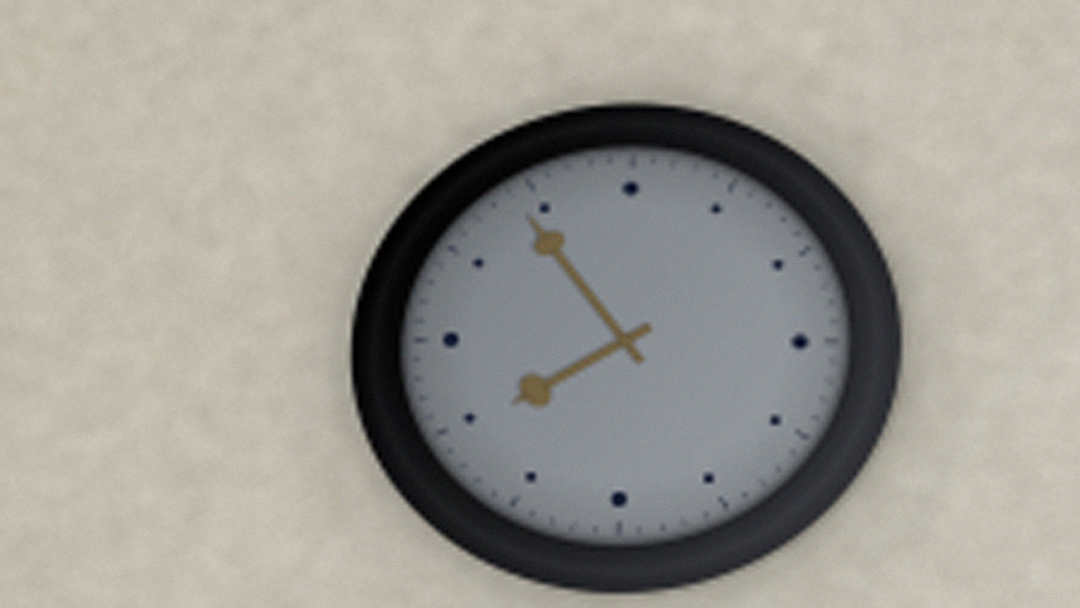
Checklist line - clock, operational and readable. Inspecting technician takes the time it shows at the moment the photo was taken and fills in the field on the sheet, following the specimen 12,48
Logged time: 7,54
